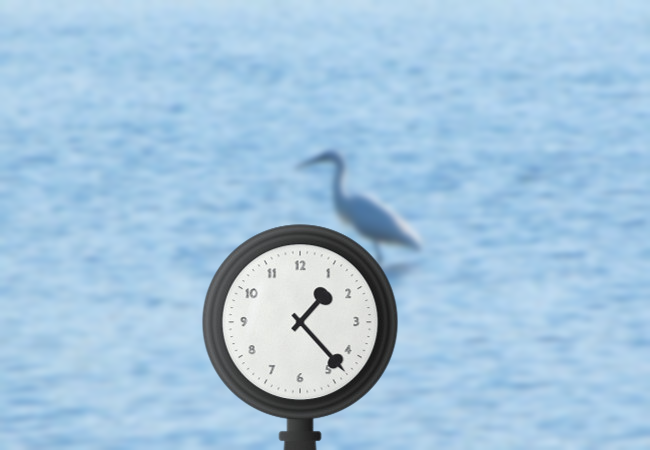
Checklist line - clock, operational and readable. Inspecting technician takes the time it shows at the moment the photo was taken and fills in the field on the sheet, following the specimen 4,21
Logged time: 1,23
